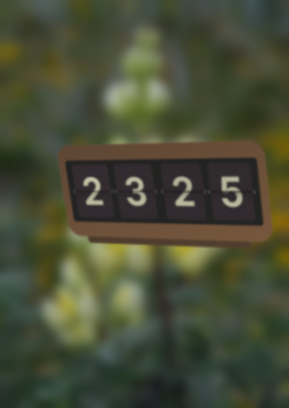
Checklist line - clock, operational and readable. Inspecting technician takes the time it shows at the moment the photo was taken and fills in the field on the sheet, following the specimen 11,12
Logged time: 23,25
